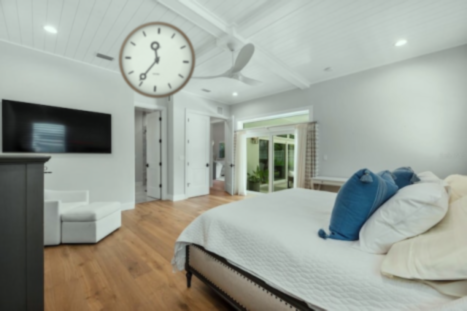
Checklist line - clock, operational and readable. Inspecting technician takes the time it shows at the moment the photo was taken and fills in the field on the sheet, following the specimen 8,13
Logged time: 11,36
